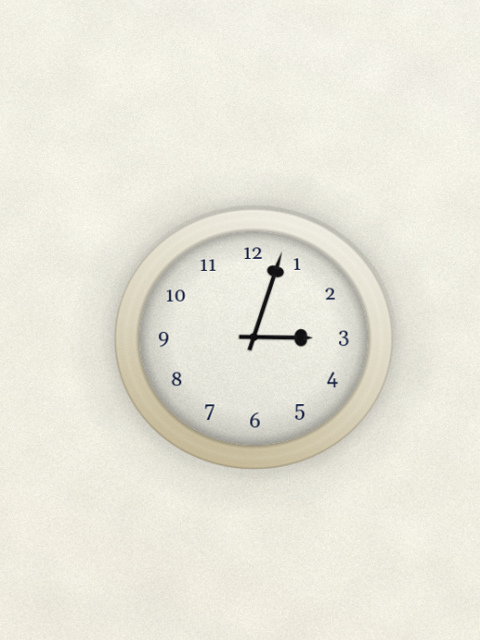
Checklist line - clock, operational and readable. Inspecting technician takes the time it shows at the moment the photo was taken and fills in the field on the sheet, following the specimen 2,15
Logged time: 3,03
